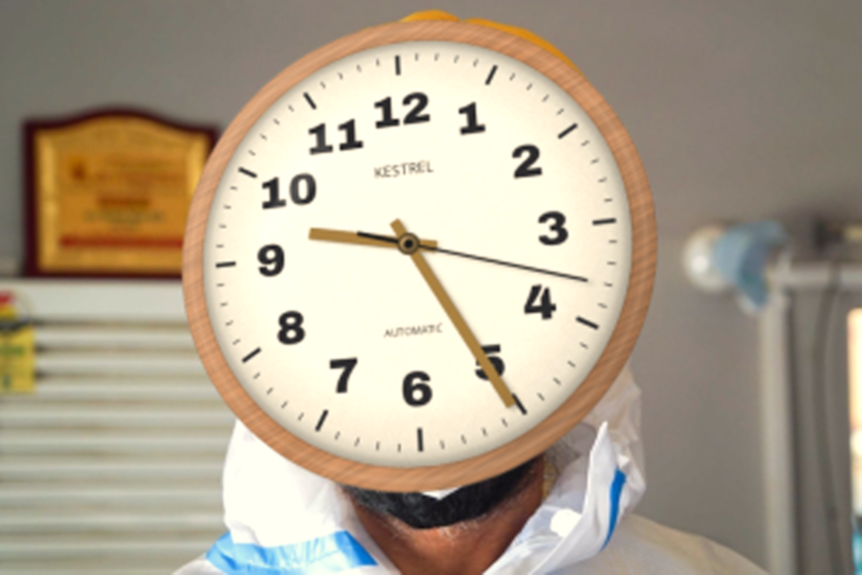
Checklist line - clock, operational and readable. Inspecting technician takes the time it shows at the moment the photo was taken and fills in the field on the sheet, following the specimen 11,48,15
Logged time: 9,25,18
